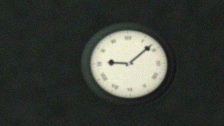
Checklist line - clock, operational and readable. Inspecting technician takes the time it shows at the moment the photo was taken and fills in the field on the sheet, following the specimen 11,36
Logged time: 9,08
